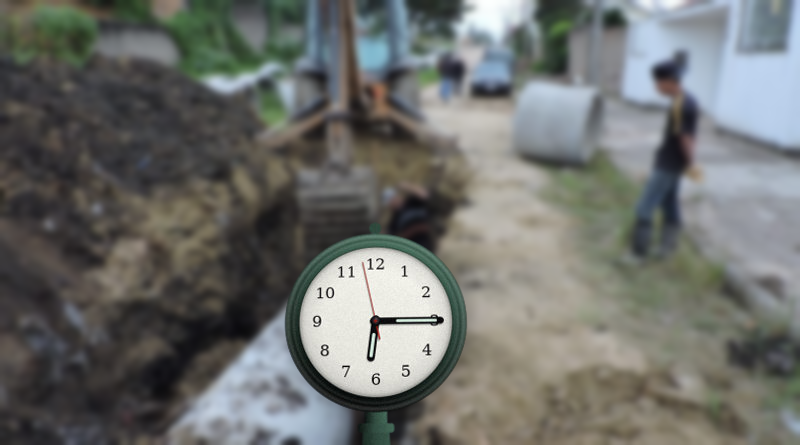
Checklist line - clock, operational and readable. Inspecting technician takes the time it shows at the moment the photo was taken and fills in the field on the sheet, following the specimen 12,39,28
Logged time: 6,14,58
